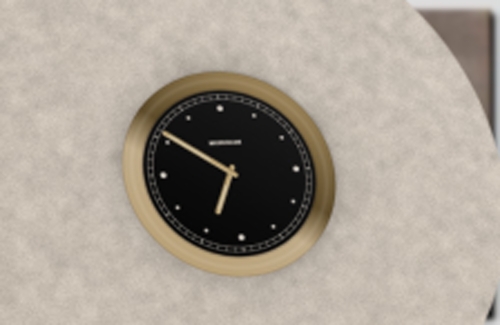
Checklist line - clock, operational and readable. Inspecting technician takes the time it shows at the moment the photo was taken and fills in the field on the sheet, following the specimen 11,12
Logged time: 6,51
